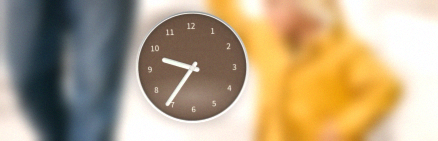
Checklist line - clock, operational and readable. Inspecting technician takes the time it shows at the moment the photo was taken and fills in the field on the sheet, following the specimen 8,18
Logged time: 9,36
